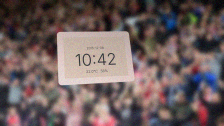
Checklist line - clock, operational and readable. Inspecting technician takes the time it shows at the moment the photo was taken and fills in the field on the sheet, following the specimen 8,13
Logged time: 10,42
